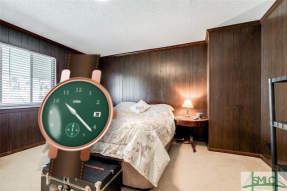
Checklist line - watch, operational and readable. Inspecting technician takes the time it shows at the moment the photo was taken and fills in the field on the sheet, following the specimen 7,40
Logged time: 10,22
